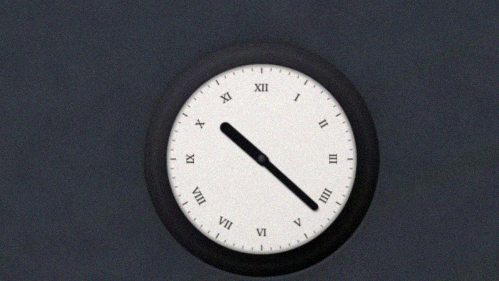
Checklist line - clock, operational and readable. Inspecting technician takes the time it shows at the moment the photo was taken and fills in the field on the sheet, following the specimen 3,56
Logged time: 10,22
